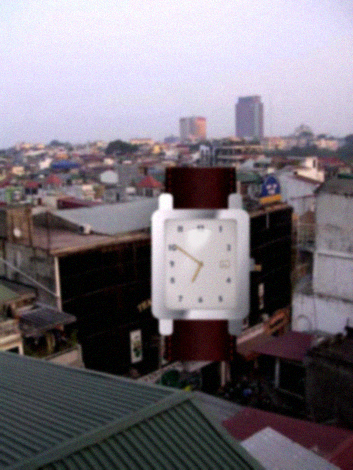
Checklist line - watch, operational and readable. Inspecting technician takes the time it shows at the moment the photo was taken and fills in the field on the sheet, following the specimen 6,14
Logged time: 6,51
